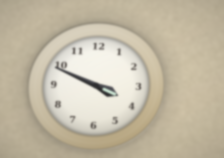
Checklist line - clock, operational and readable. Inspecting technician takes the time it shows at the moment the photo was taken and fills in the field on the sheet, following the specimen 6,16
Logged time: 3,49
